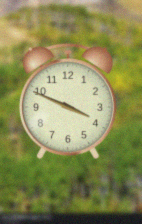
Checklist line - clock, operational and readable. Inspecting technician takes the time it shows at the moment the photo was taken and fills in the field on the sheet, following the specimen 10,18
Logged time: 3,49
